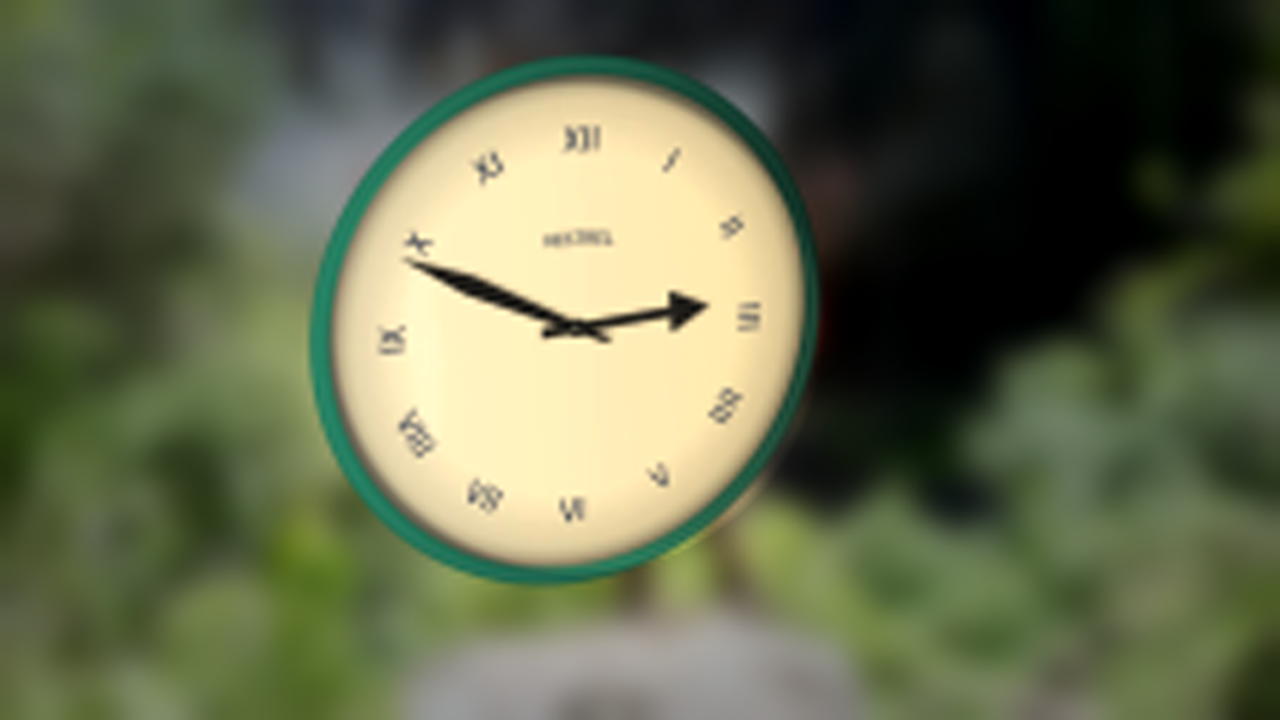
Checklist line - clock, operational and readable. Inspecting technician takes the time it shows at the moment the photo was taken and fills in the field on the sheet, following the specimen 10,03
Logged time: 2,49
